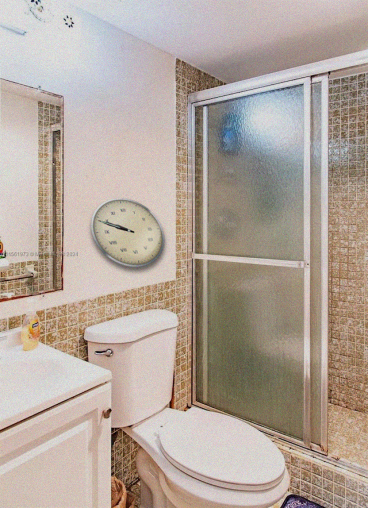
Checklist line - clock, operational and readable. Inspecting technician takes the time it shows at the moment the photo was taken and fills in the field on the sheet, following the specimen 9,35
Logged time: 9,49
